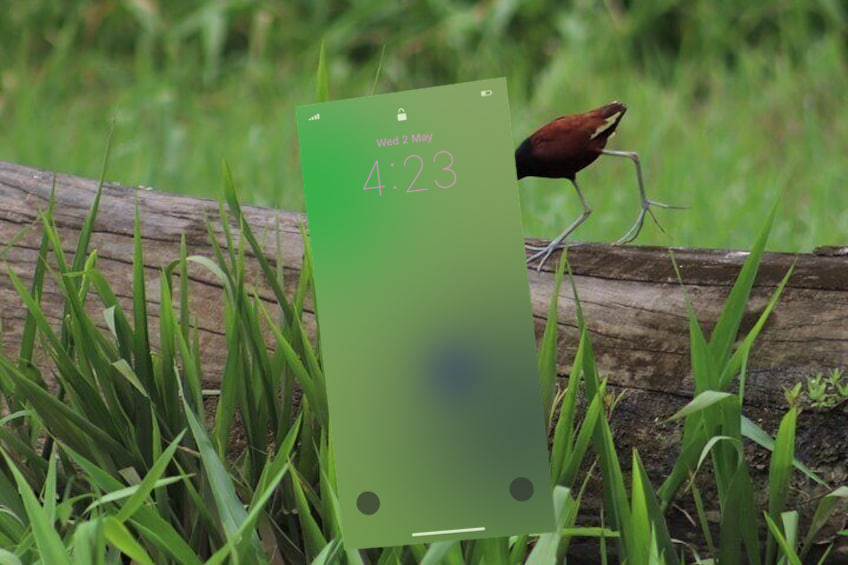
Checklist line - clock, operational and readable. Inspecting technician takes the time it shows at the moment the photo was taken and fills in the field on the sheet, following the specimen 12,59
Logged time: 4,23
